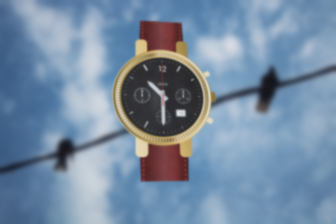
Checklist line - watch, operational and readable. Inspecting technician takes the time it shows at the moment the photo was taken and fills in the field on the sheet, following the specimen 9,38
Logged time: 10,30
